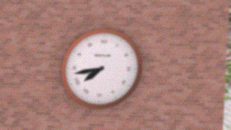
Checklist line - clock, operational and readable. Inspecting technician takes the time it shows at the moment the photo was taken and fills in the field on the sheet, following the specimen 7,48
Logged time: 7,43
